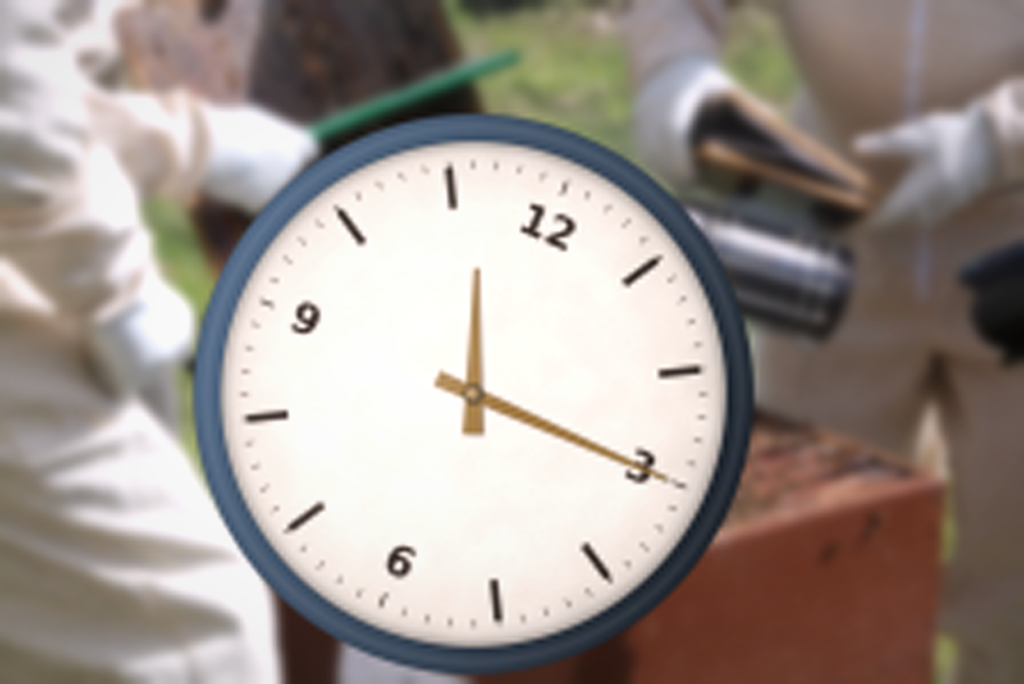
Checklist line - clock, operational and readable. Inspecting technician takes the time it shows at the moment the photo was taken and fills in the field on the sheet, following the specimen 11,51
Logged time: 11,15
